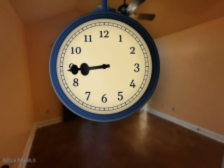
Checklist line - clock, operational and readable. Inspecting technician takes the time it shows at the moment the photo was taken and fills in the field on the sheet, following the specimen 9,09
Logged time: 8,44
